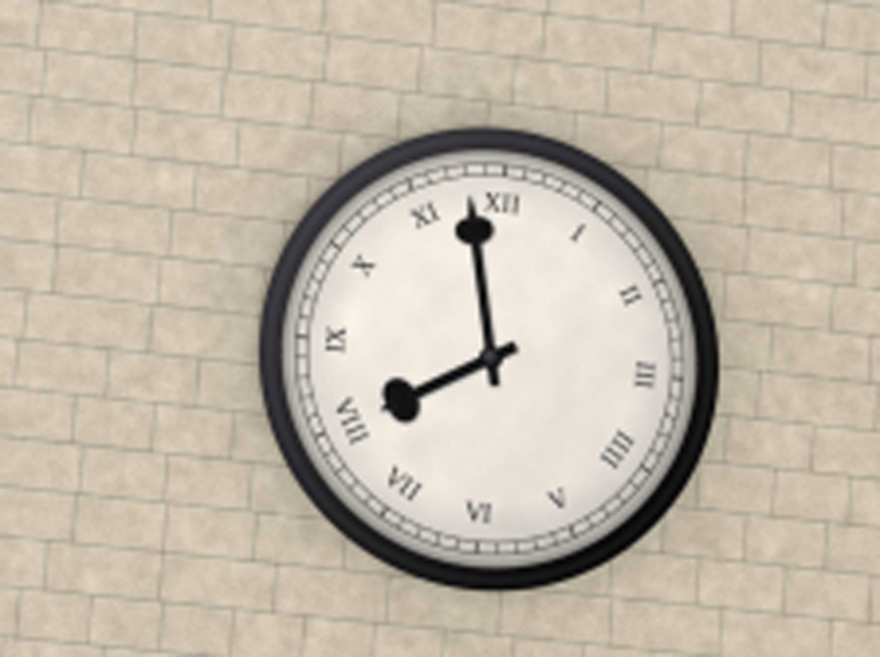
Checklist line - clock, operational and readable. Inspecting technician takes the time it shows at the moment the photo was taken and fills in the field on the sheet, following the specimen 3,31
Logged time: 7,58
